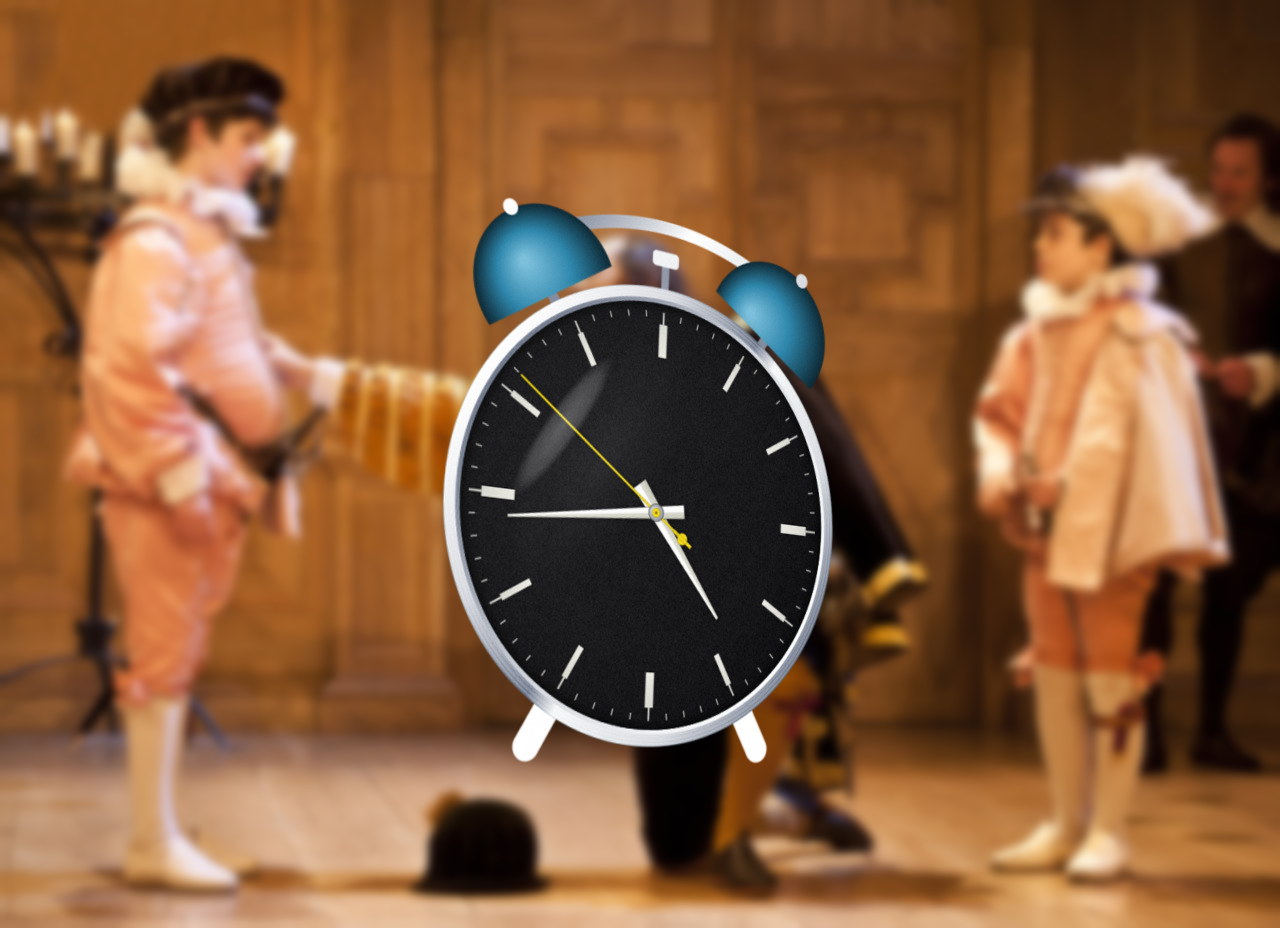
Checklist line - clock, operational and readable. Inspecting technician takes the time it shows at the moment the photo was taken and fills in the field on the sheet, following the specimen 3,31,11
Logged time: 4,43,51
